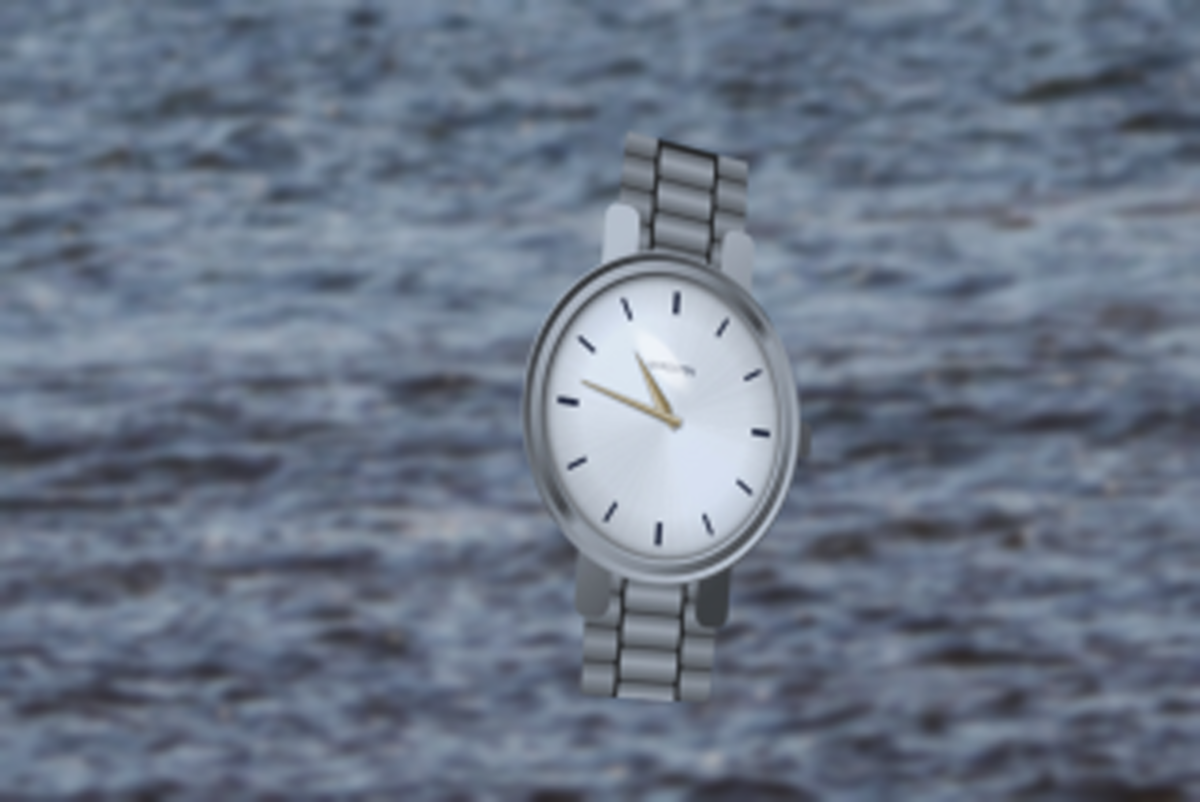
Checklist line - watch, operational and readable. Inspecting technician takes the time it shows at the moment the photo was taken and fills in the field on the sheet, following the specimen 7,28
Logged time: 10,47
